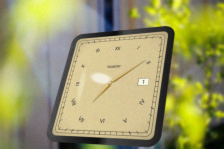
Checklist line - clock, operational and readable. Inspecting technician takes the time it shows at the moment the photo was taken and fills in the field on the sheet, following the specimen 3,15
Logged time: 7,09
